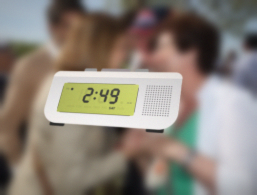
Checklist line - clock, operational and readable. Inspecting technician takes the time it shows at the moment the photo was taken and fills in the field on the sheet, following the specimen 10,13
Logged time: 2,49
